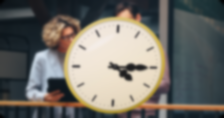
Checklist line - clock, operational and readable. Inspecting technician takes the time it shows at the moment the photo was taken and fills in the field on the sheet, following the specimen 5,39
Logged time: 4,15
